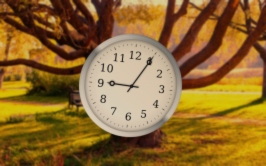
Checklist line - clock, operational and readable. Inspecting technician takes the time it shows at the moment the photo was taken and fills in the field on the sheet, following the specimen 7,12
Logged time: 9,05
